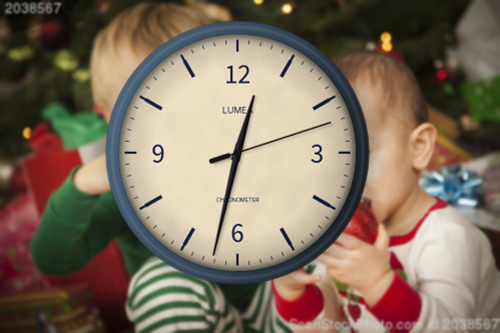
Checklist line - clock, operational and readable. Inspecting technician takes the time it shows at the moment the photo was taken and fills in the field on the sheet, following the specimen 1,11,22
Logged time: 12,32,12
